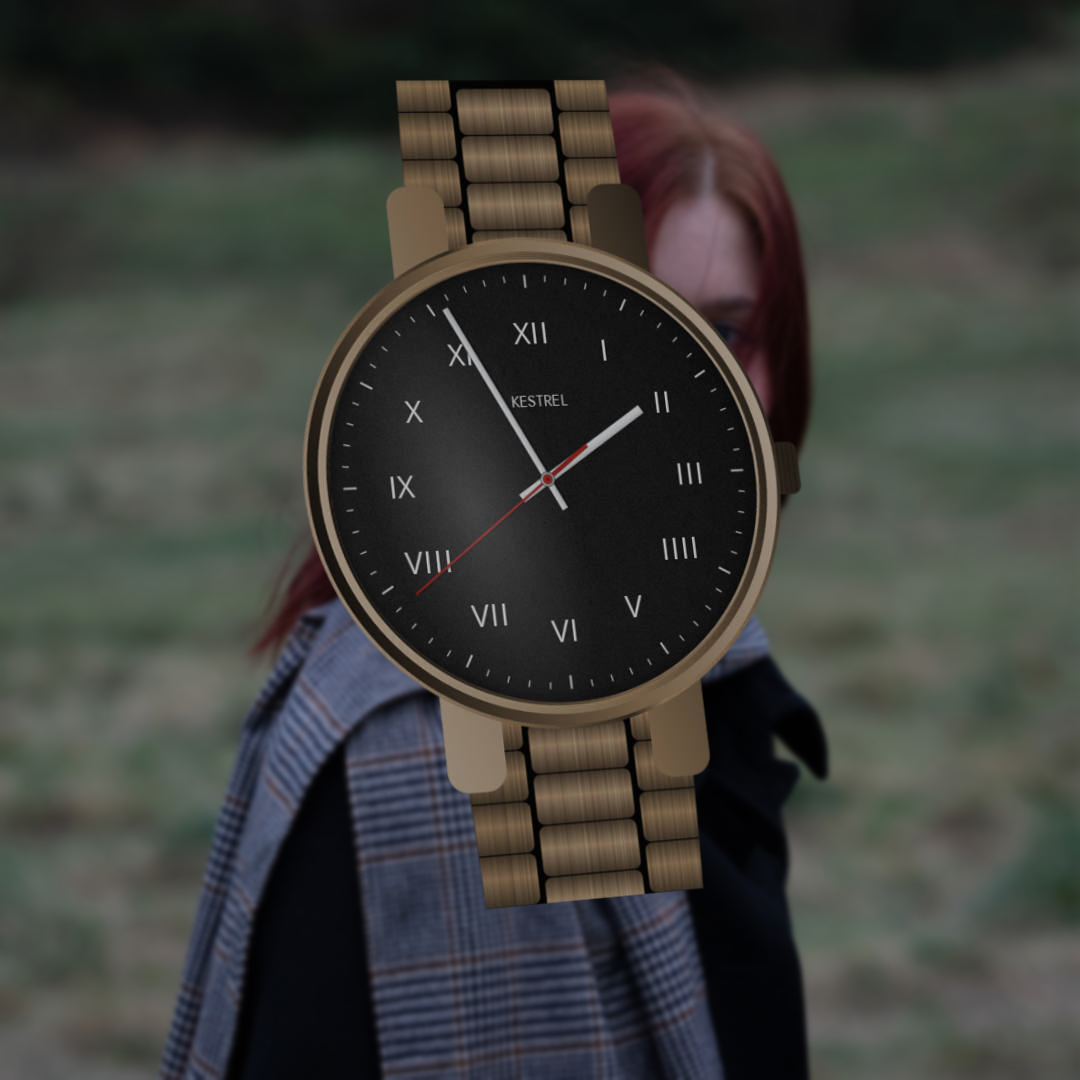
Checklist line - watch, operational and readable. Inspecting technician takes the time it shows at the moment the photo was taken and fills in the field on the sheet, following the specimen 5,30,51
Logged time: 1,55,39
